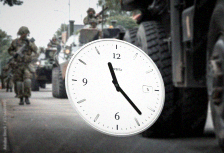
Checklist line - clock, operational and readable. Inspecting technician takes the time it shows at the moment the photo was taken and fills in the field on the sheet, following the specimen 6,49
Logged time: 11,23
